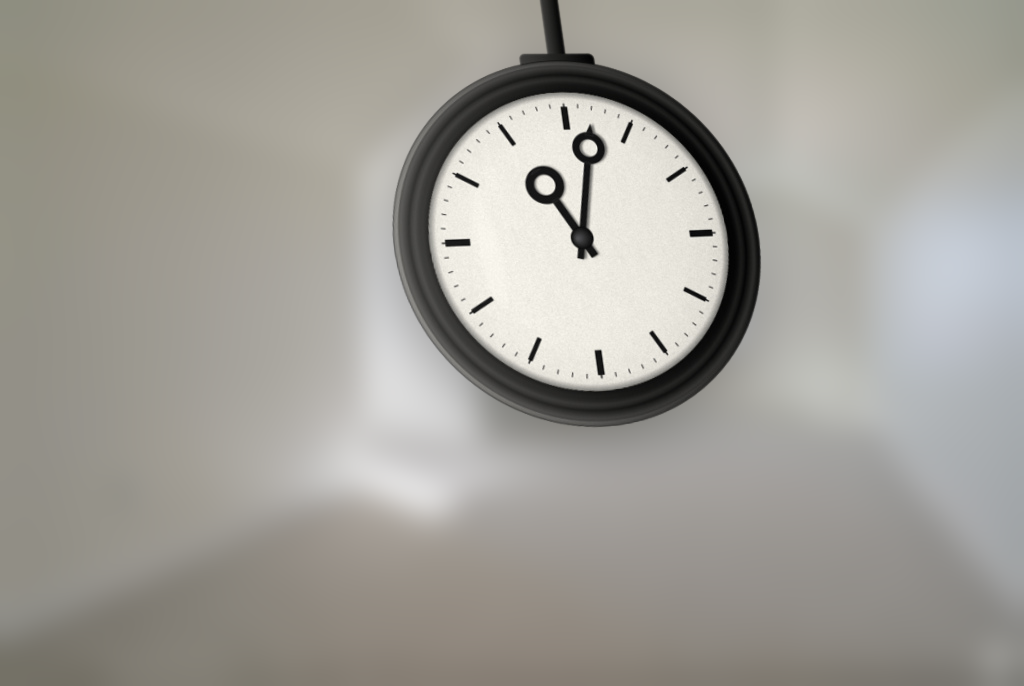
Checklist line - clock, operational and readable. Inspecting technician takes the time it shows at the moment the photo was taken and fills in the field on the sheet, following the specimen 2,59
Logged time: 11,02
